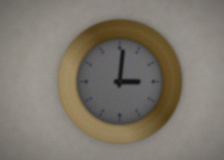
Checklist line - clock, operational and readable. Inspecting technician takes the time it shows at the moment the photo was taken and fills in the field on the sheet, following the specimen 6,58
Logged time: 3,01
